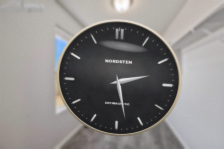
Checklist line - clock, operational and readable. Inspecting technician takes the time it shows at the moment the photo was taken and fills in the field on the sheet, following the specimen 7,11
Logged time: 2,28
